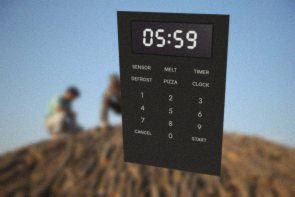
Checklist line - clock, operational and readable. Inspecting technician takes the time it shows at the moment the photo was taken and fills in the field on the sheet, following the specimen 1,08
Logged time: 5,59
